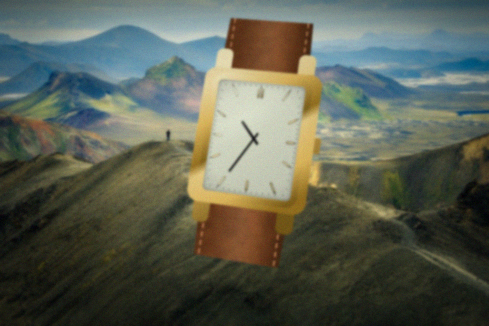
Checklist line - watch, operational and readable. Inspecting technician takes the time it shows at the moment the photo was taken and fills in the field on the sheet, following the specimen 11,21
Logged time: 10,35
